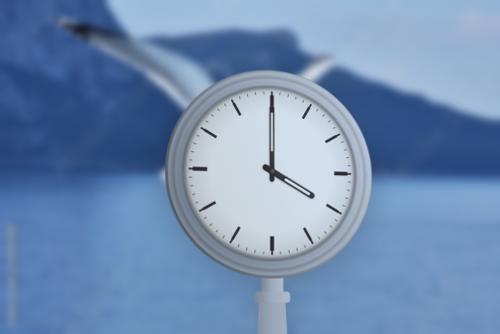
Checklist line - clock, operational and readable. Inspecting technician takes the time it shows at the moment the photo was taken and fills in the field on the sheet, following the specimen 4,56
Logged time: 4,00
